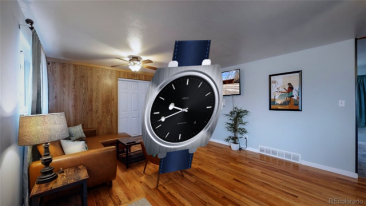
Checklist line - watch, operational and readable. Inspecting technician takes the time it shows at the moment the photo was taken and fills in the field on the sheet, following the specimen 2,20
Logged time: 9,42
